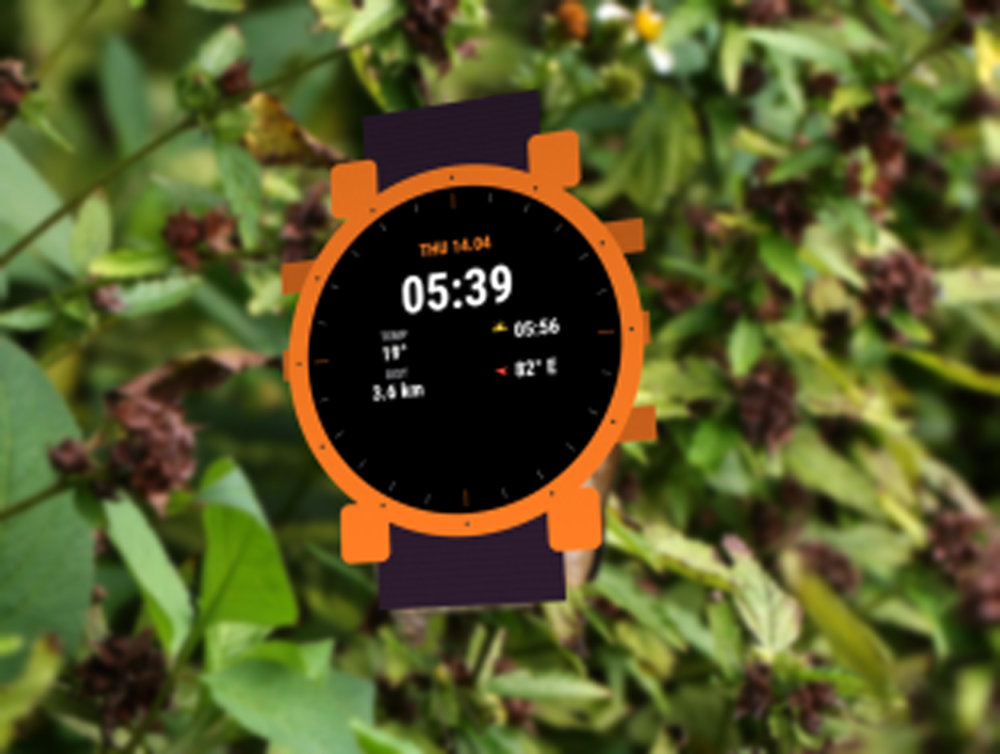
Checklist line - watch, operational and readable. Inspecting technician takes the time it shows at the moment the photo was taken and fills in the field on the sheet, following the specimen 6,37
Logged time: 5,39
